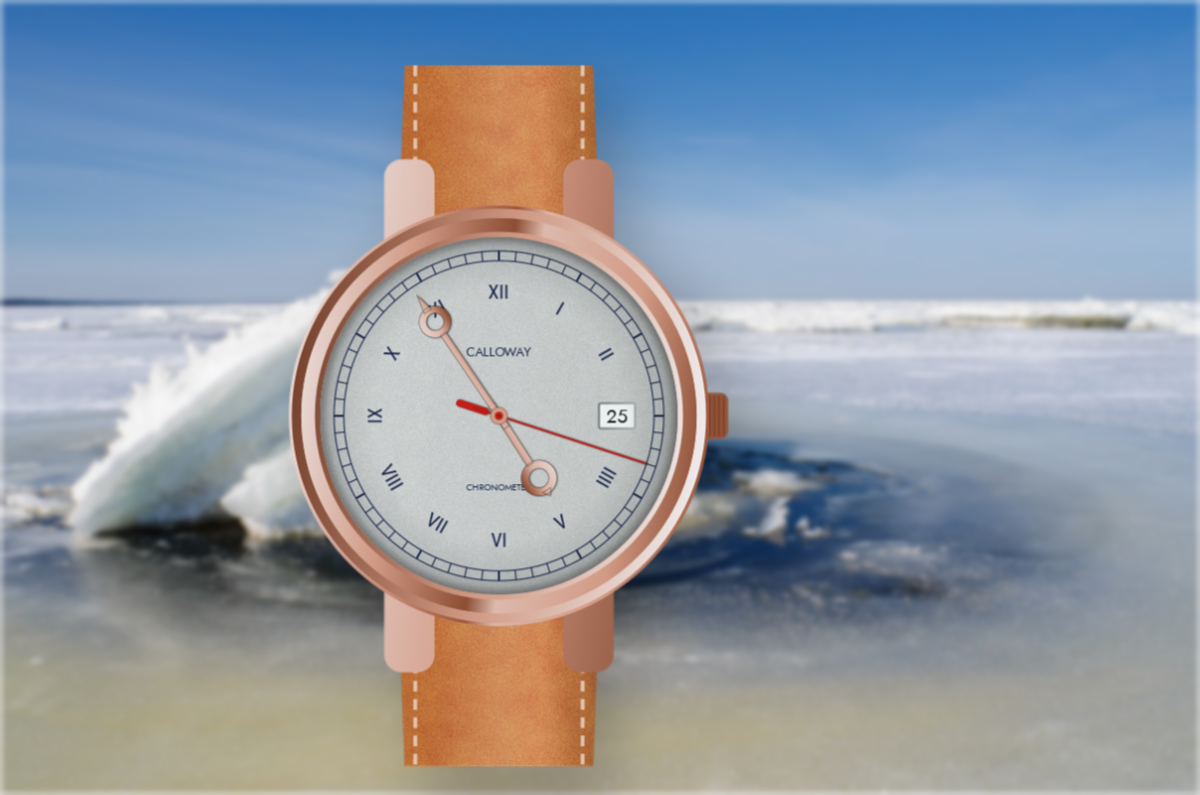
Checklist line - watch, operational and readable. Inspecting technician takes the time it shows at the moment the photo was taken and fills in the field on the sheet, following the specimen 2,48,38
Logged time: 4,54,18
